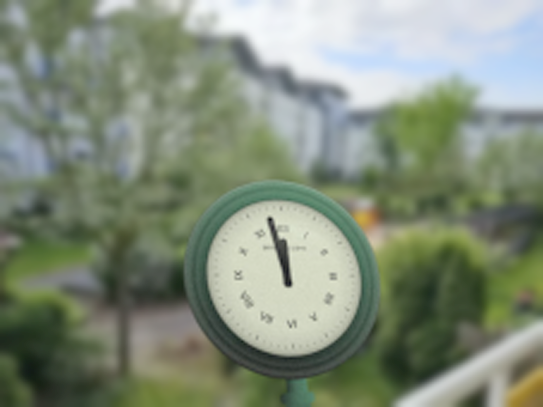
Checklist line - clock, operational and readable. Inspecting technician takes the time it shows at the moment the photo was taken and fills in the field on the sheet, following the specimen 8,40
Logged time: 11,58
